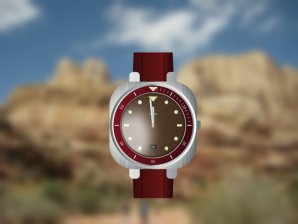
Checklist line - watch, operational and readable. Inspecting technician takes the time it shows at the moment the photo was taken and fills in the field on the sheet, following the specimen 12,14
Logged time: 11,59
